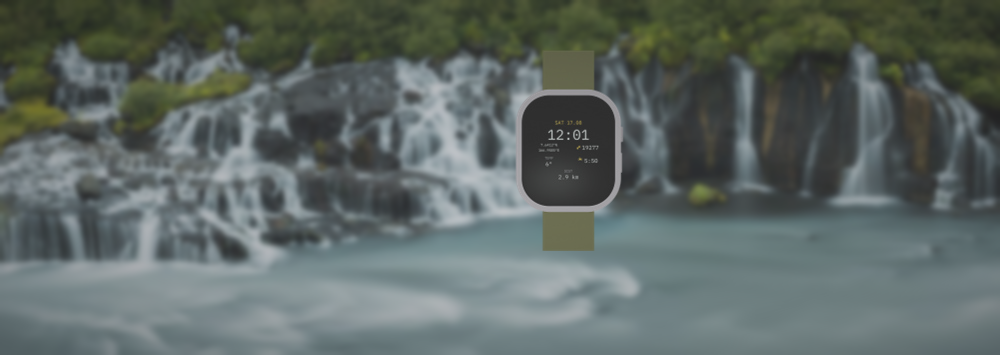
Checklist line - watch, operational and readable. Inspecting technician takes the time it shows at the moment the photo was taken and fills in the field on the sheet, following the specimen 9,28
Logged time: 12,01
